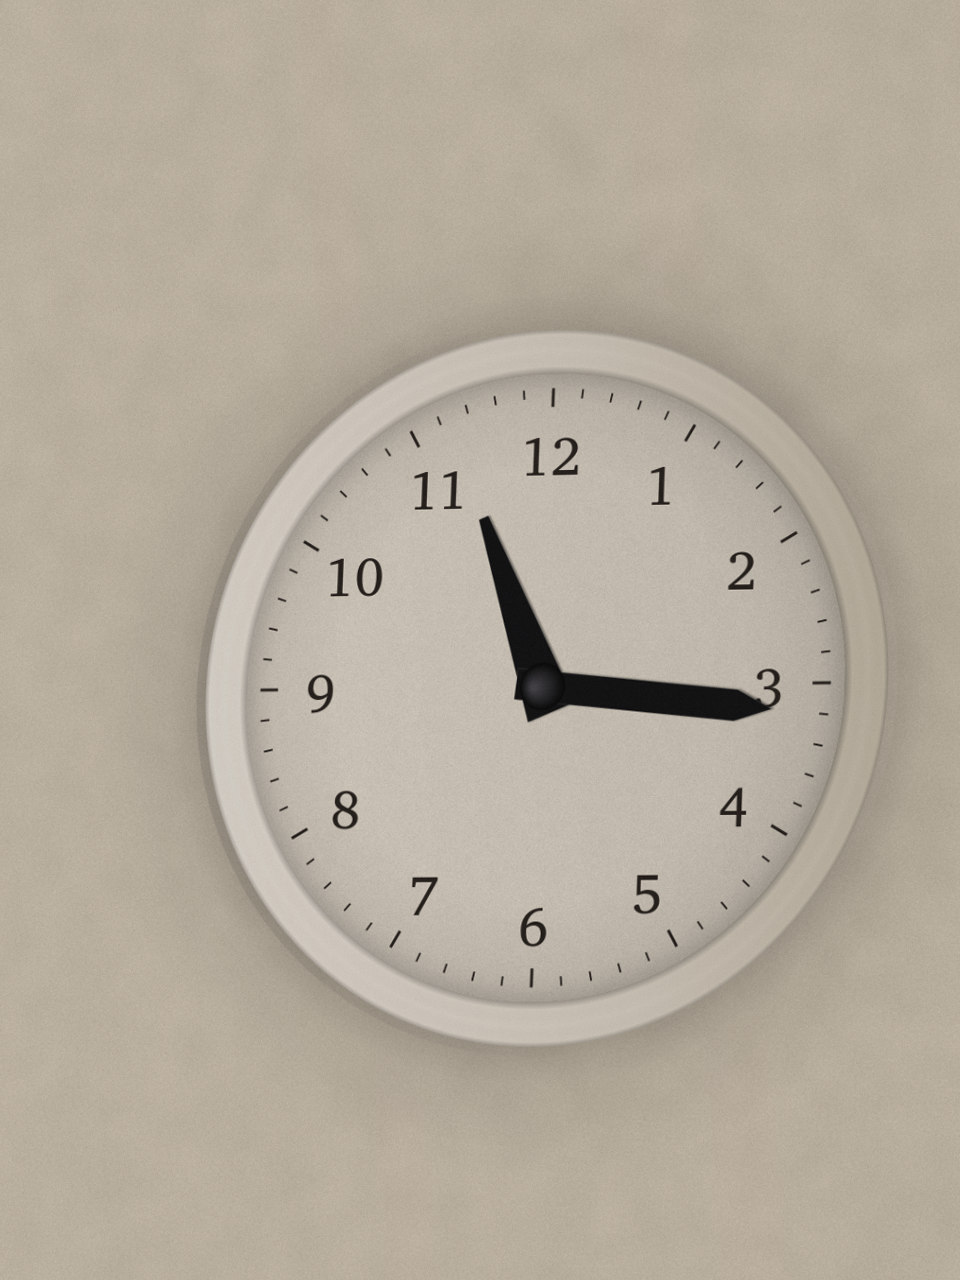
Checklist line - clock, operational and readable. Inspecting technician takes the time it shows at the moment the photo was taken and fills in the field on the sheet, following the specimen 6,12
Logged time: 11,16
